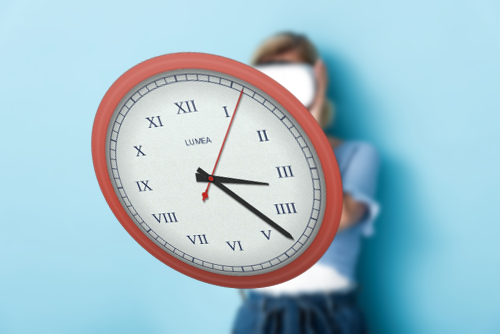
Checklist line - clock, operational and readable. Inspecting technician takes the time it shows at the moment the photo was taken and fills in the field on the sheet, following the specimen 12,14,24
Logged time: 3,23,06
